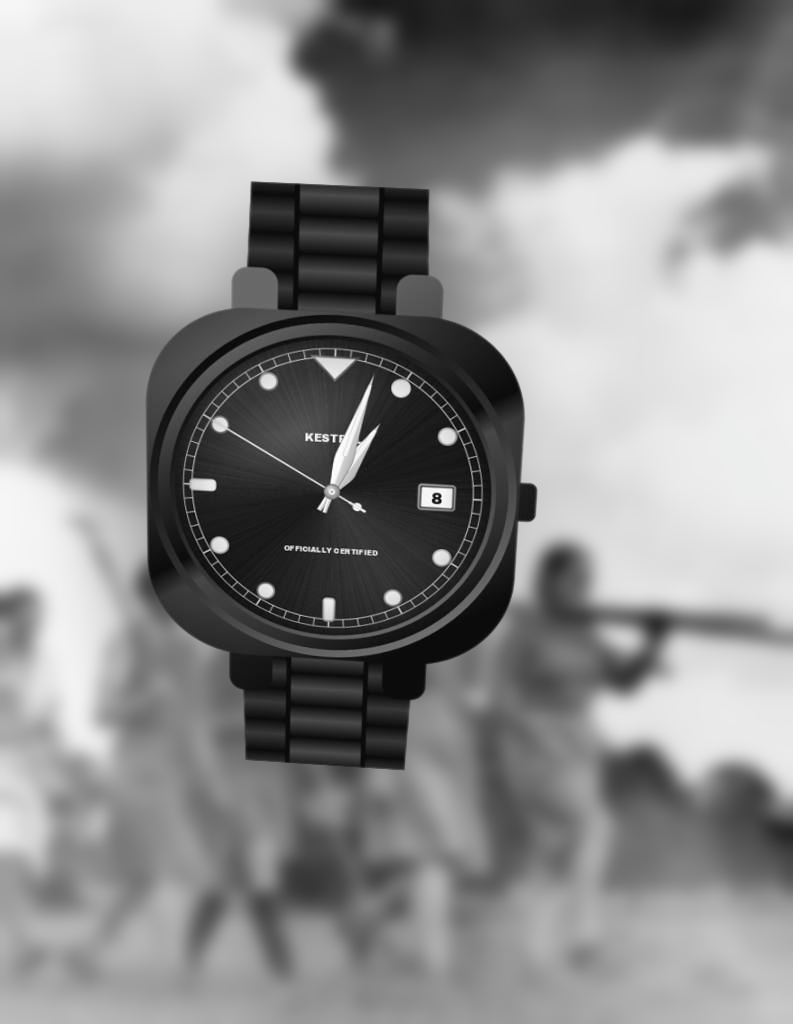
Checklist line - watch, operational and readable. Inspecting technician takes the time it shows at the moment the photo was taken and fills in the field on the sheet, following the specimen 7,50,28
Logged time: 1,02,50
